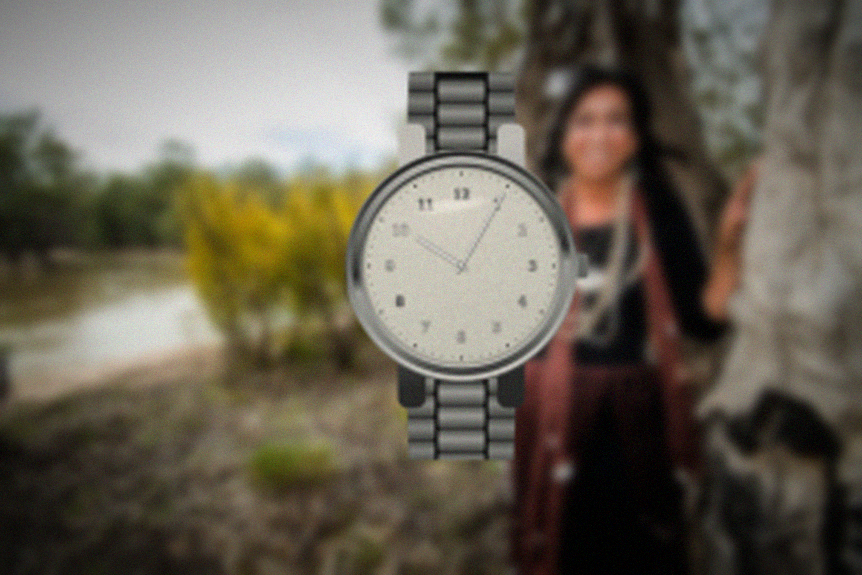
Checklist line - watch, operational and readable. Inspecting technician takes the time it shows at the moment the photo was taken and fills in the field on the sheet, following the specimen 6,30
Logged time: 10,05
